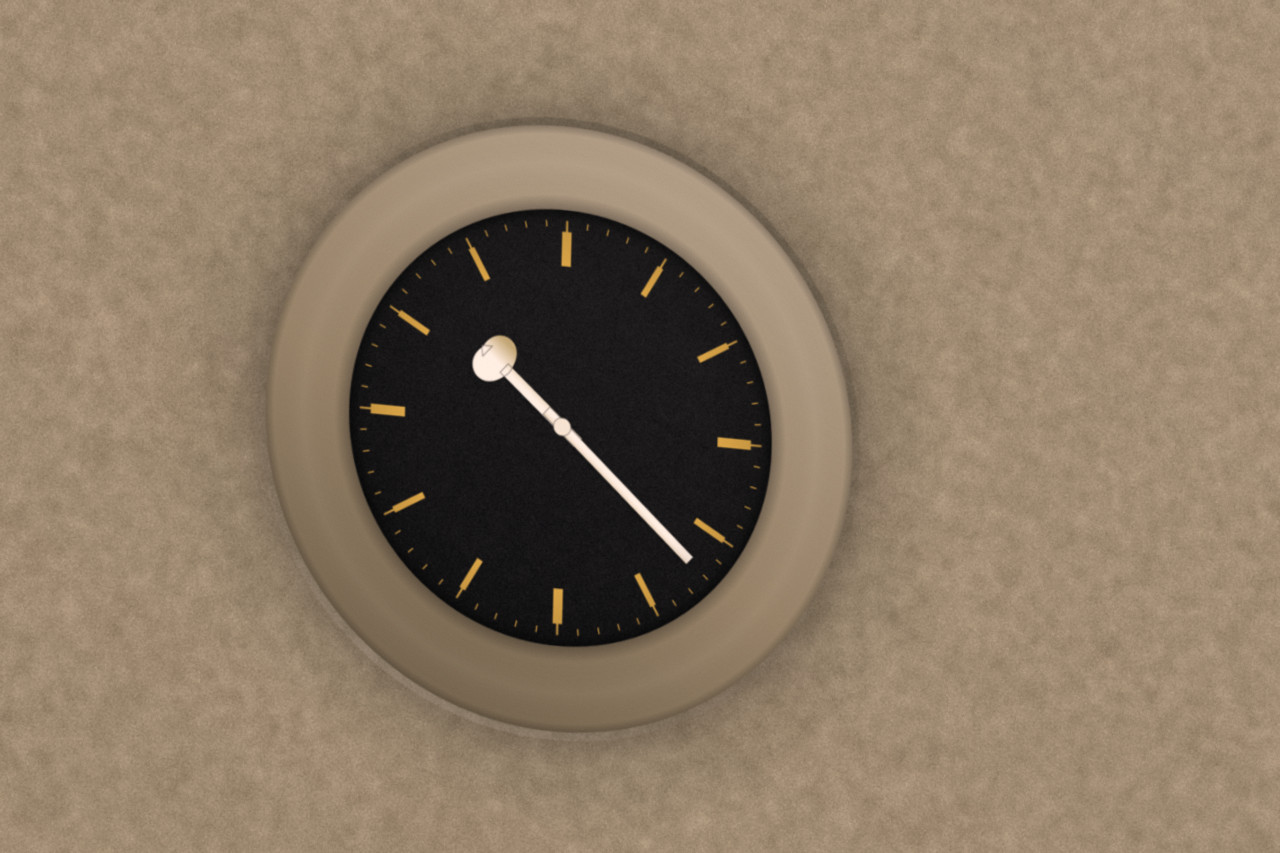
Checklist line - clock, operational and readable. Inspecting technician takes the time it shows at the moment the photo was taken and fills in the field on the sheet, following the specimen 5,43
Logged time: 10,22
